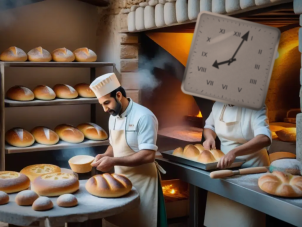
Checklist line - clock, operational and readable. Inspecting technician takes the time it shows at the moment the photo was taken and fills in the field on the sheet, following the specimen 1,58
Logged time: 8,03
